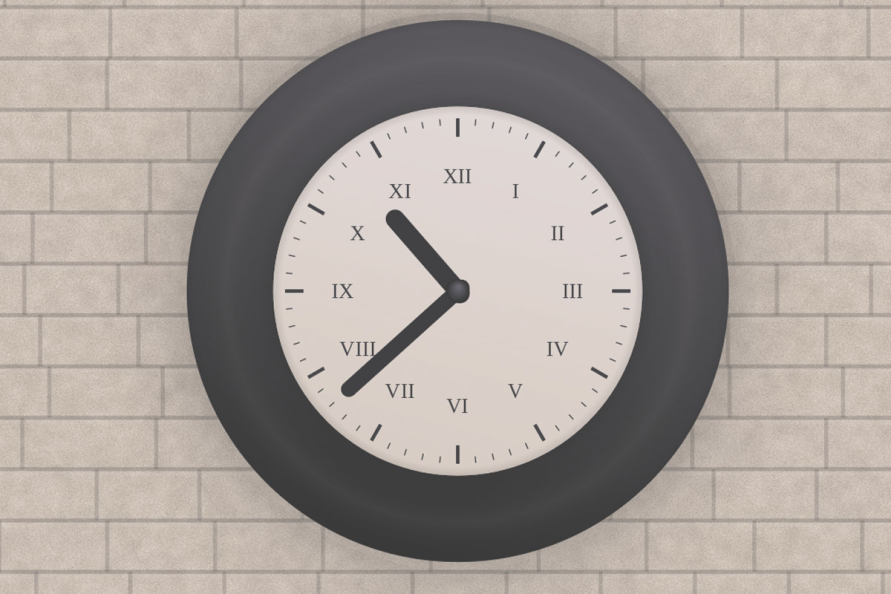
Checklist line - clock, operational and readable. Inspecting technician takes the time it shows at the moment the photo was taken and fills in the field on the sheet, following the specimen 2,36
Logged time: 10,38
